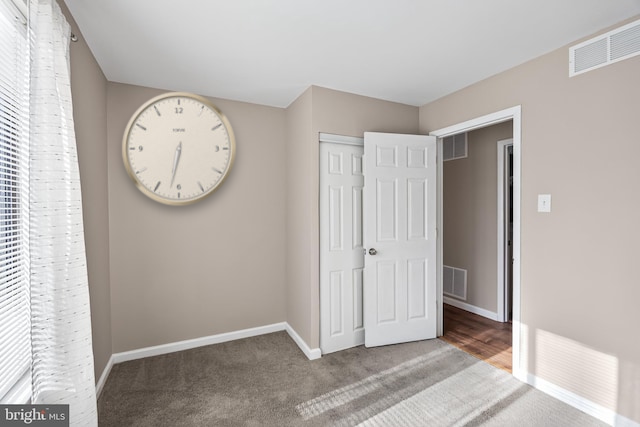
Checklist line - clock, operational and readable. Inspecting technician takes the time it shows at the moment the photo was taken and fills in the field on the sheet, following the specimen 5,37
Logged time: 6,32
